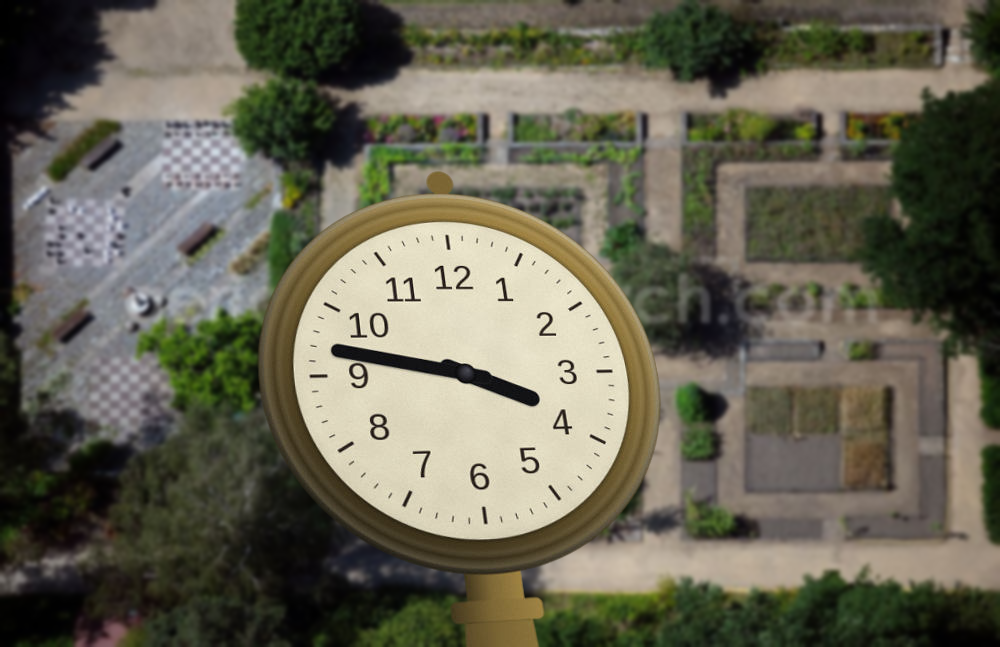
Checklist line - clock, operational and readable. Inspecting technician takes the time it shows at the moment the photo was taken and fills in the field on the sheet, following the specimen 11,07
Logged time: 3,47
